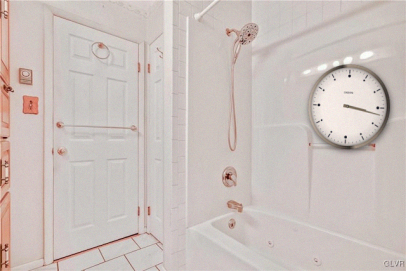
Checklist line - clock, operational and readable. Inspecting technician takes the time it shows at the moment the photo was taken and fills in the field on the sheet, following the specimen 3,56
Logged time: 3,17
